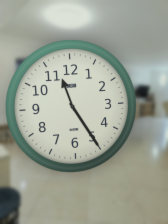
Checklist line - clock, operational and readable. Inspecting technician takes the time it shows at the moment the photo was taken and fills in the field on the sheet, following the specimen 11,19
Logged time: 11,25
